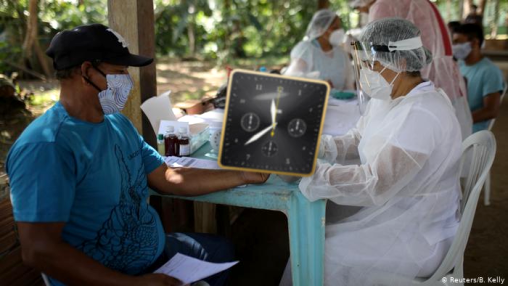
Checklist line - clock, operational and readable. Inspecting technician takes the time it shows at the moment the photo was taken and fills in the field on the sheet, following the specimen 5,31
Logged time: 11,38
